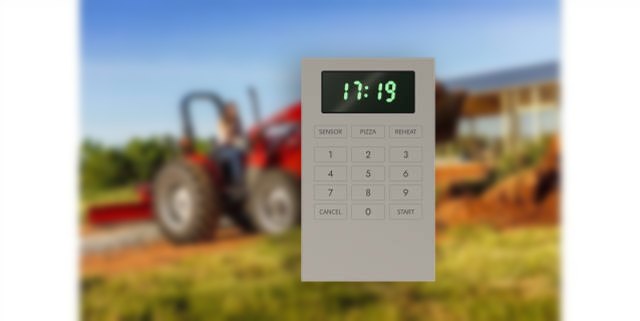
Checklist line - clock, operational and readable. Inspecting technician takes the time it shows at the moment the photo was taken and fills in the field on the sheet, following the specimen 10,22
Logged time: 17,19
